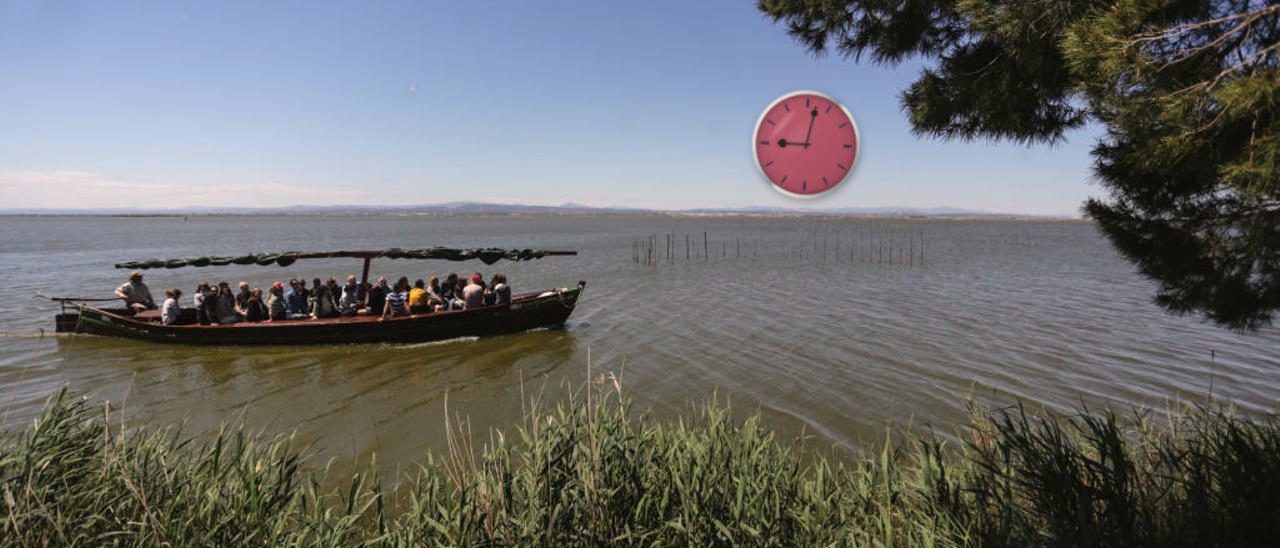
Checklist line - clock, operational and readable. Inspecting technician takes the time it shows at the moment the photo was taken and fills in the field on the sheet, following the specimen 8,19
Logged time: 9,02
